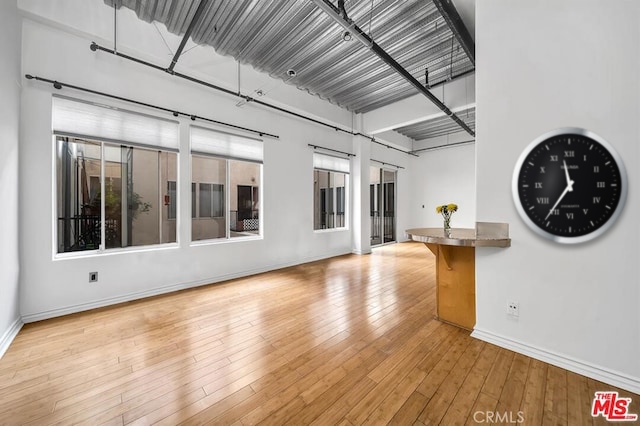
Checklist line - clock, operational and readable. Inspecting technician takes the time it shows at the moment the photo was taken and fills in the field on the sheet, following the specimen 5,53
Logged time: 11,36
